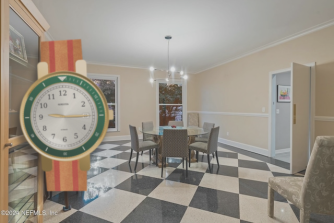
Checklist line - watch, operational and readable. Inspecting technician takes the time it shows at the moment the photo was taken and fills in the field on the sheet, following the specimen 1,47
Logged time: 9,15
